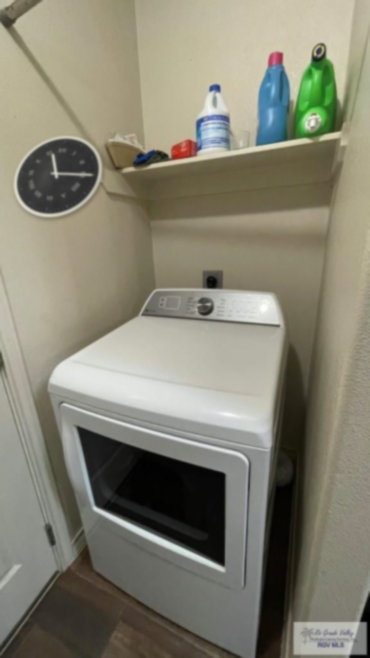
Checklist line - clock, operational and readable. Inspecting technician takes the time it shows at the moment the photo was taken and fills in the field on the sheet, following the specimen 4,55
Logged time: 11,15
